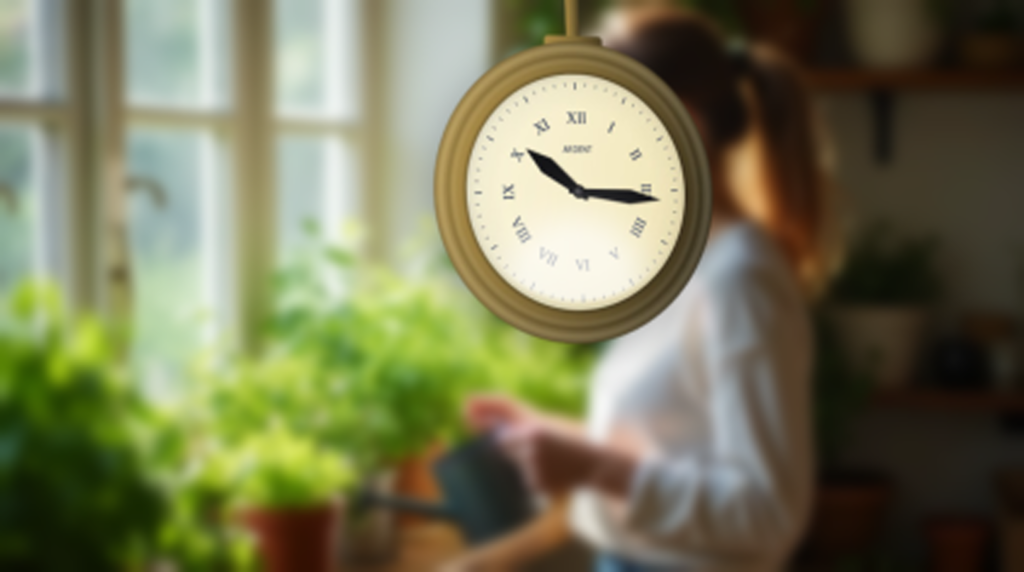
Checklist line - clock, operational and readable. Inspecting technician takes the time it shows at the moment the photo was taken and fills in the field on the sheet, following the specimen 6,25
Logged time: 10,16
